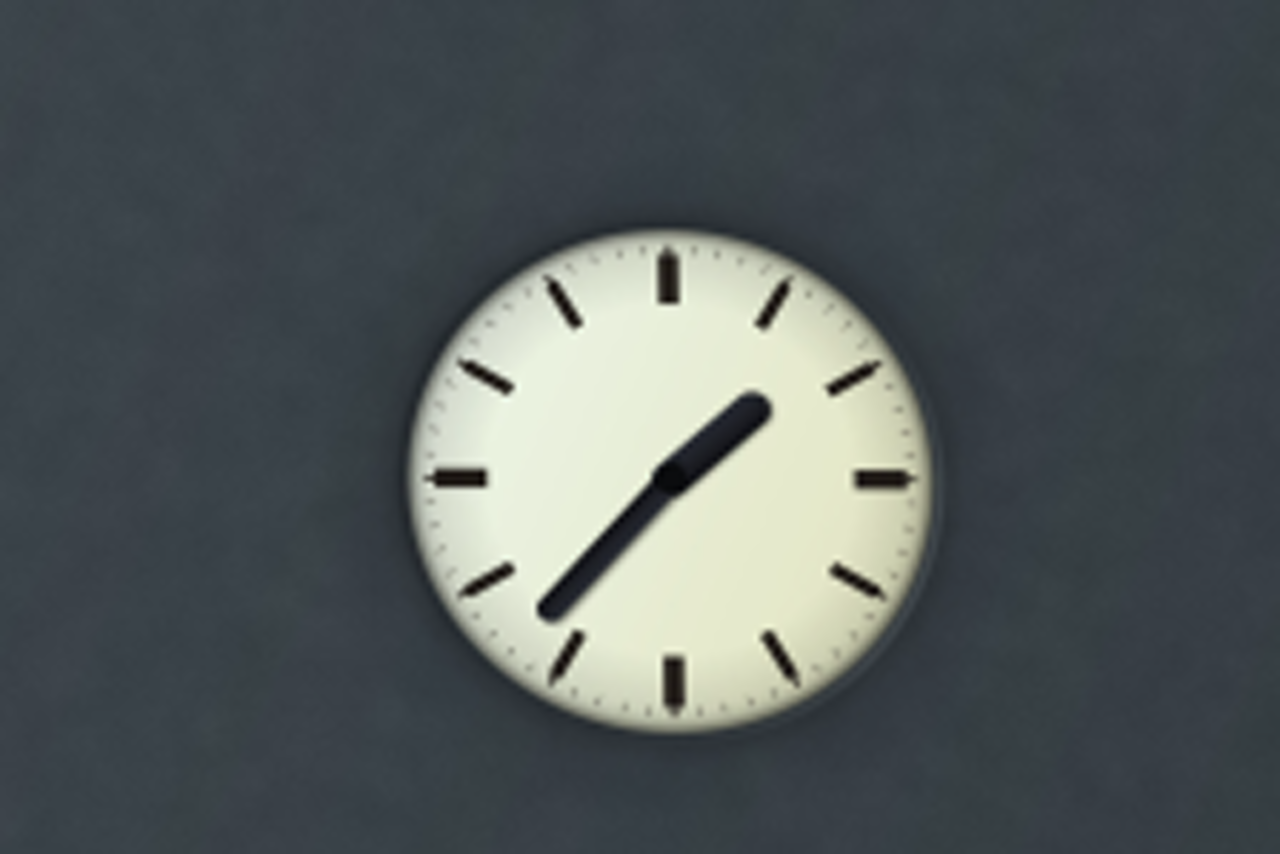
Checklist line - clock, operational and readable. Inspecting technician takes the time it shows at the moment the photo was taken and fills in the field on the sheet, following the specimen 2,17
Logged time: 1,37
